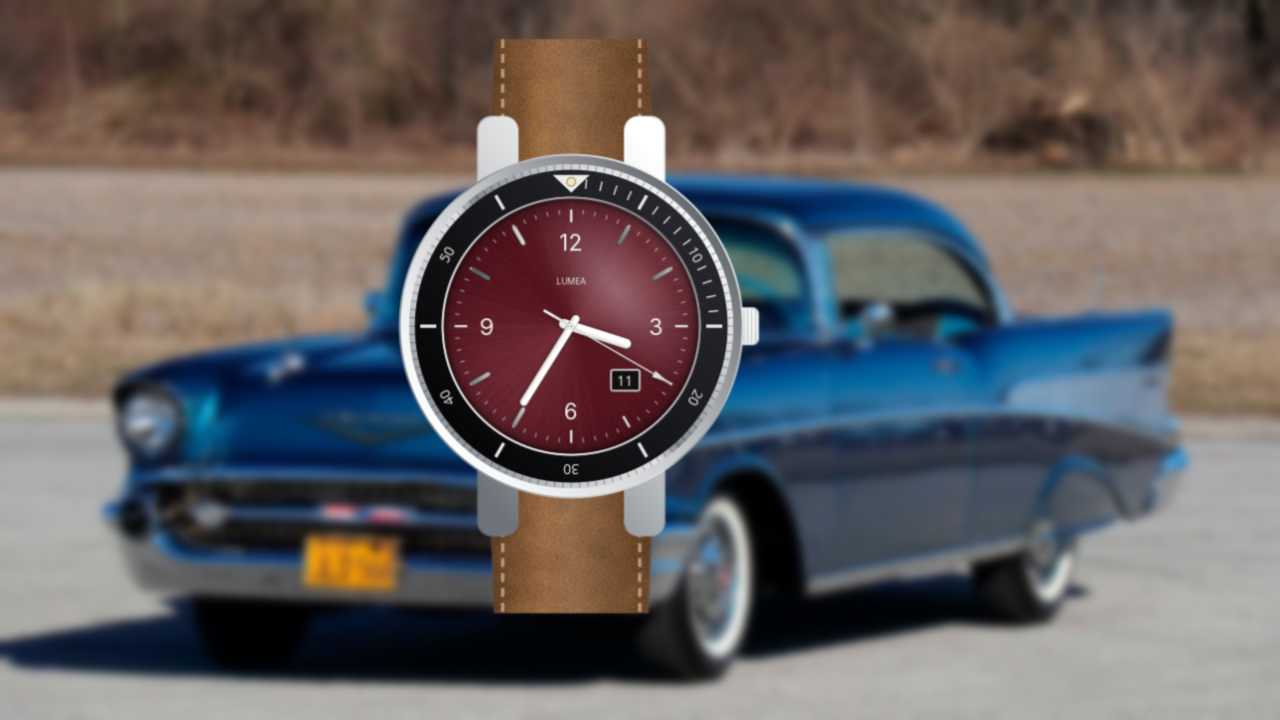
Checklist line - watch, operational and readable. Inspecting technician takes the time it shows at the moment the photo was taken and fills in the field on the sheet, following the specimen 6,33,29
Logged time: 3,35,20
